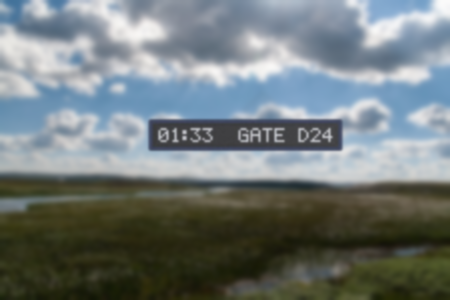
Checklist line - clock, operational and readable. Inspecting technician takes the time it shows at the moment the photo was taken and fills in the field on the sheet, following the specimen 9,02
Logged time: 1,33
